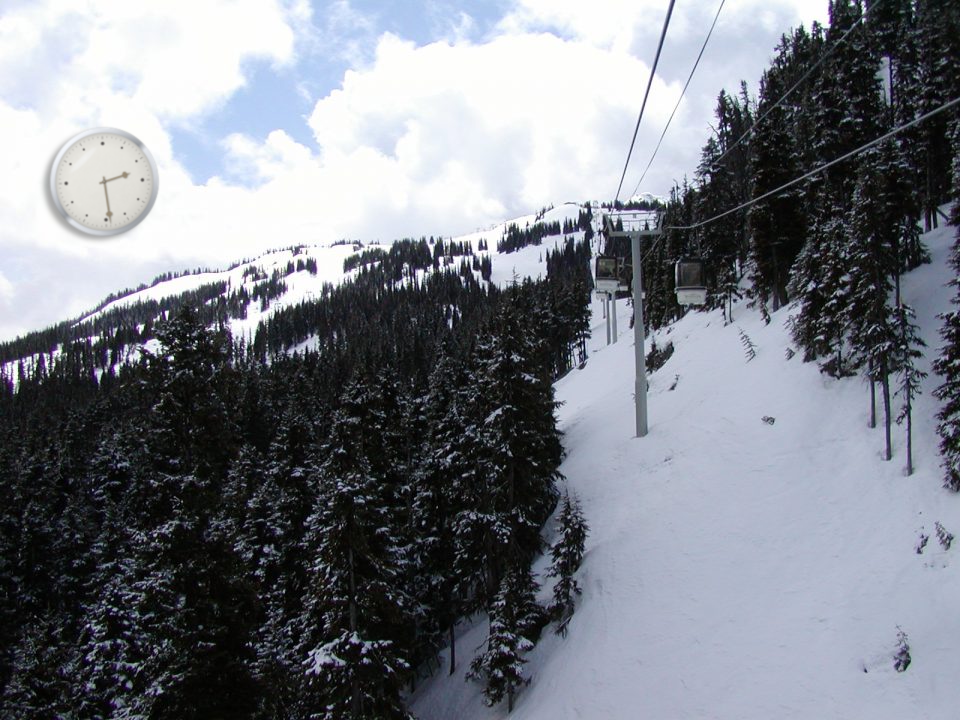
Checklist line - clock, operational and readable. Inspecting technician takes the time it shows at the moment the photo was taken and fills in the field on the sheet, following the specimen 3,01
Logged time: 2,29
